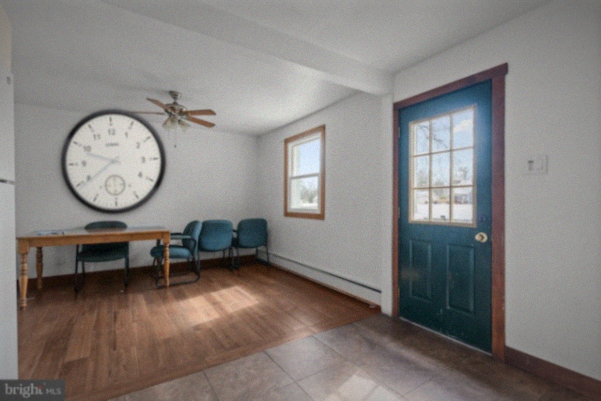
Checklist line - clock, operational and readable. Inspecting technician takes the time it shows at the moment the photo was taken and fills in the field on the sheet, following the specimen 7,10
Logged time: 9,39
